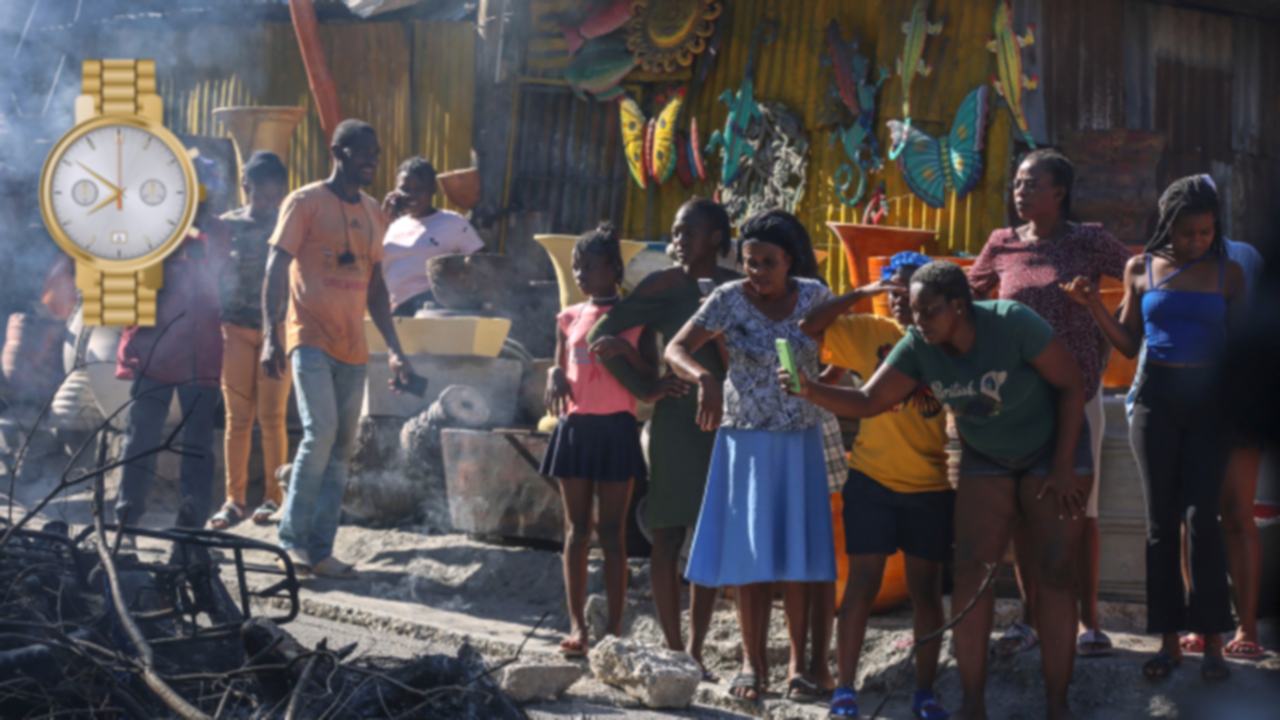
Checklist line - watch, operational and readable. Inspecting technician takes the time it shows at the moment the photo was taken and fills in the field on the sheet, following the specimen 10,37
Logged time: 7,51
